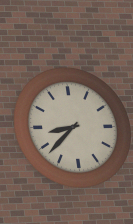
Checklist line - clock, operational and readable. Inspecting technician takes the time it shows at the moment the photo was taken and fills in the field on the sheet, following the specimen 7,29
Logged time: 8,38
